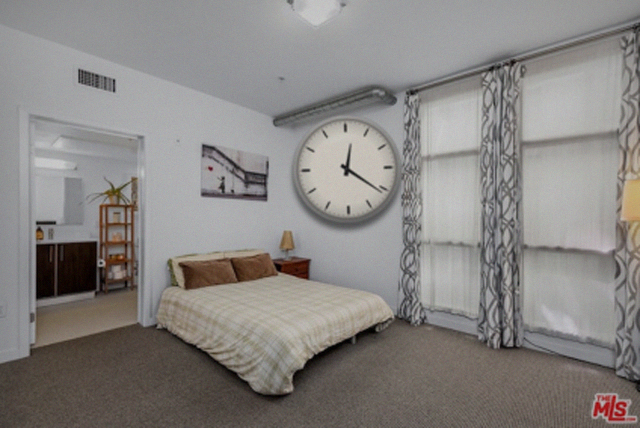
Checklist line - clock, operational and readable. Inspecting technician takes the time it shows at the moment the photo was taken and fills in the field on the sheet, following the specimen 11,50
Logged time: 12,21
